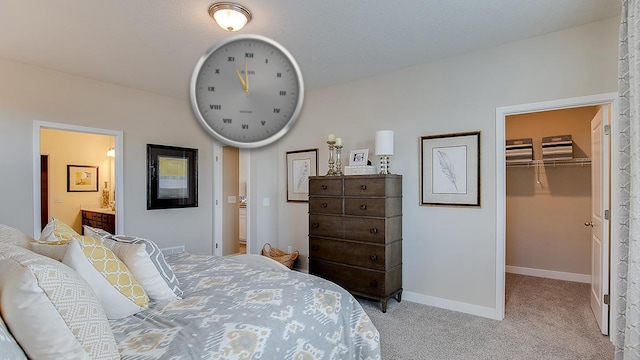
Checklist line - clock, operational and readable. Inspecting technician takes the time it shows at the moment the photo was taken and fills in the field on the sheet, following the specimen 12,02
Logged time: 10,59
